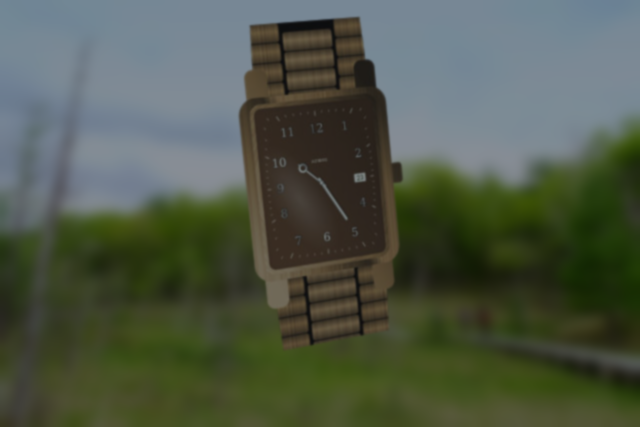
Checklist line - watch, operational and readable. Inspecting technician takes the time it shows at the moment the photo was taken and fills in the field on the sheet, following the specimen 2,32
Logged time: 10,25
